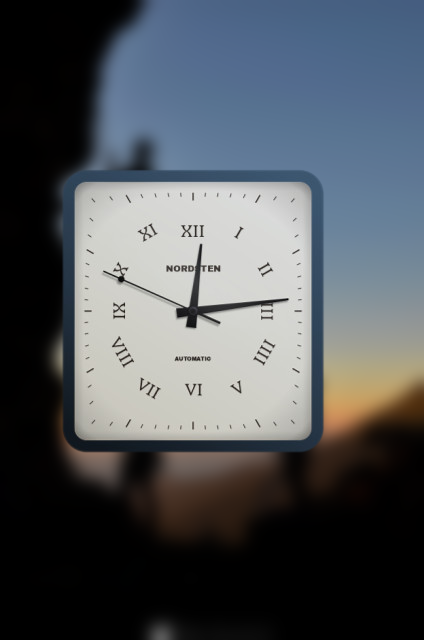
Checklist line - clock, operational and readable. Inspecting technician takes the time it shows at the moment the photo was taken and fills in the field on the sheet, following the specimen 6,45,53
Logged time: 12,13,49
